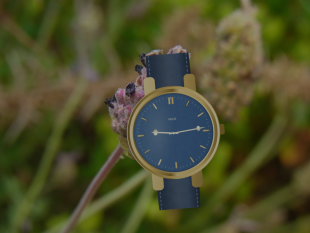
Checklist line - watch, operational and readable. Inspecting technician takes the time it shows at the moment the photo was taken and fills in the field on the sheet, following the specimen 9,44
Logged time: 9,14
